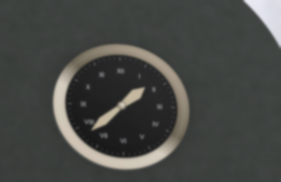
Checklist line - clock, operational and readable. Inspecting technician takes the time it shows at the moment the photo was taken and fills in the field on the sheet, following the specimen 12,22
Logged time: 1,38
